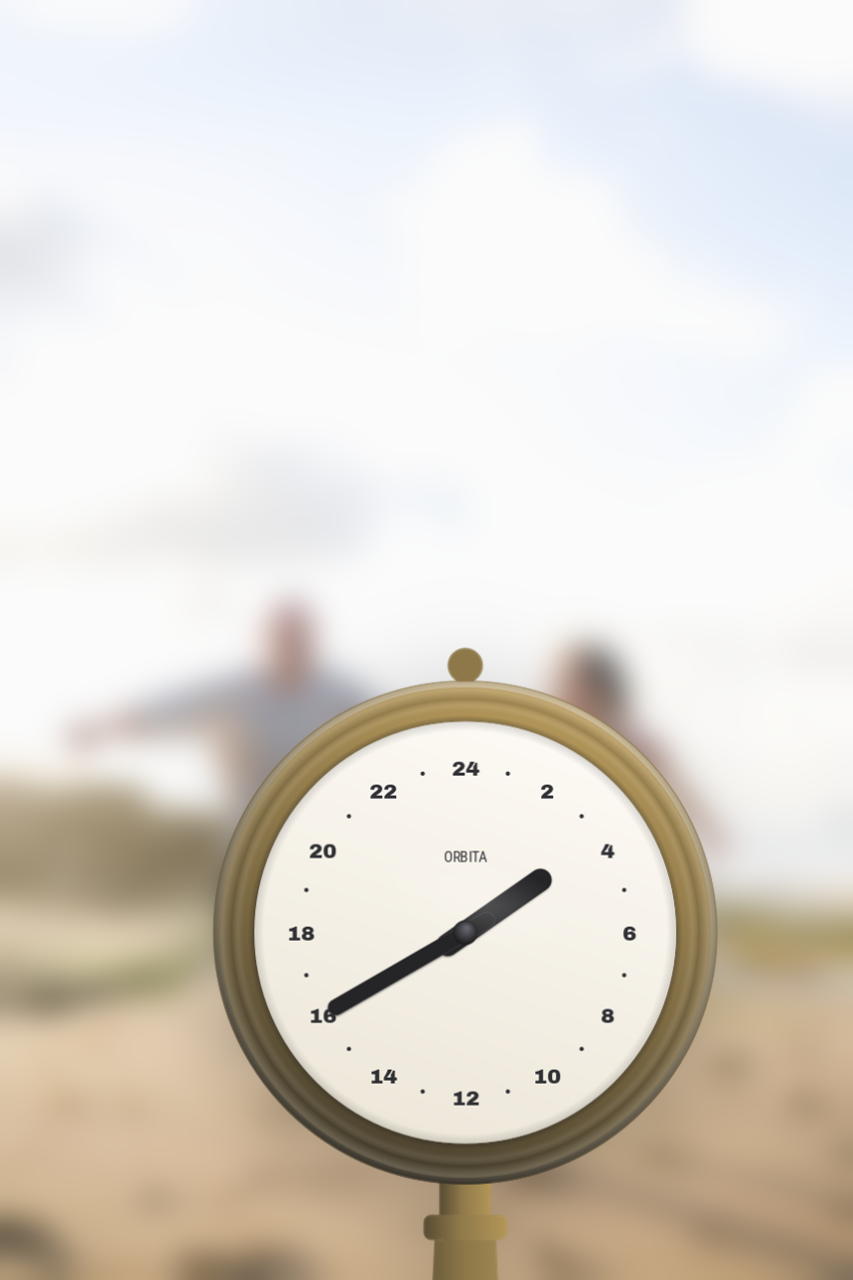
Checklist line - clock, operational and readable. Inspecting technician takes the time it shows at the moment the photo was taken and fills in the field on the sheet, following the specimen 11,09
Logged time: 3,40
